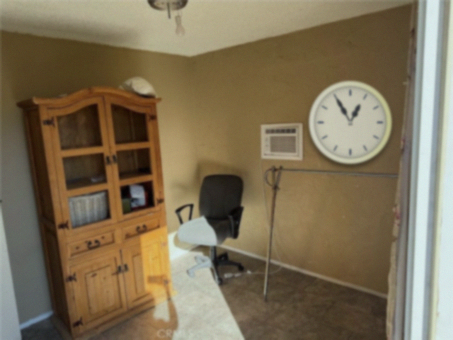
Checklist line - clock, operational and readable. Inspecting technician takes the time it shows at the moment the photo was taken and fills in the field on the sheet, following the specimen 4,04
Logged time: 12,55
